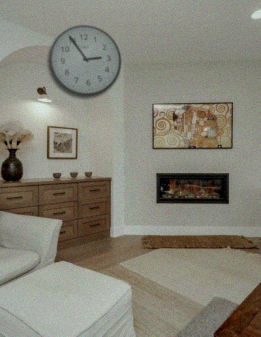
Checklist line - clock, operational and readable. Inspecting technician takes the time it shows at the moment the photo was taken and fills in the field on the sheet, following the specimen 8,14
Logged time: 2,55
